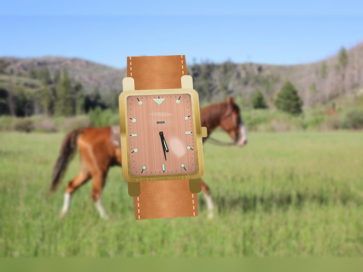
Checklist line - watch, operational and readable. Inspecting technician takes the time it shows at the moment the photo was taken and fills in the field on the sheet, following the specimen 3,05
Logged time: 5,29
